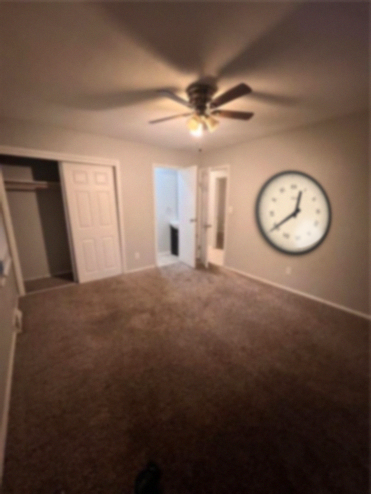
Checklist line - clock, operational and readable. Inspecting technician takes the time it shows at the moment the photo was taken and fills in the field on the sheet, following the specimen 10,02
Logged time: 12,40
